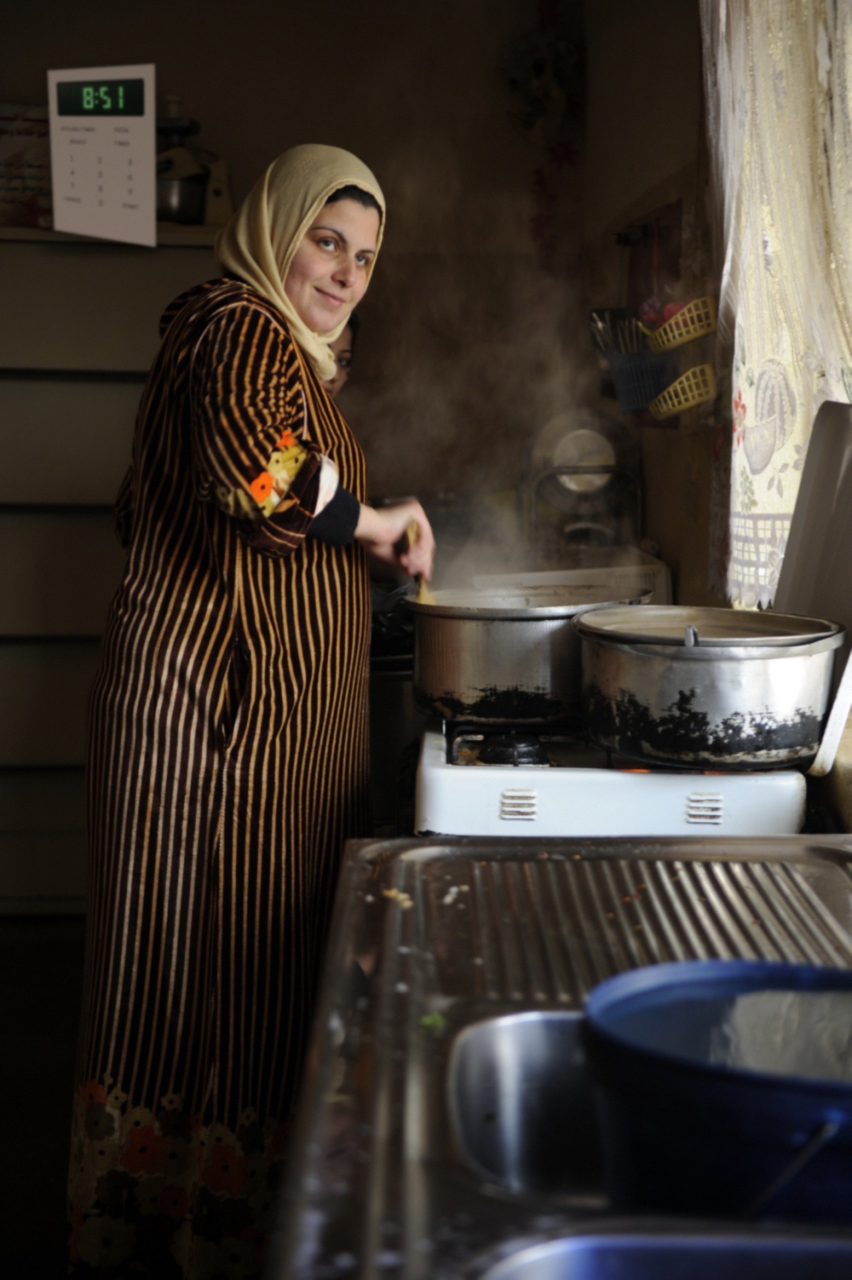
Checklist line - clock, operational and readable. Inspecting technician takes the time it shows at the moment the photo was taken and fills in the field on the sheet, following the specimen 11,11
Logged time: 8,51
